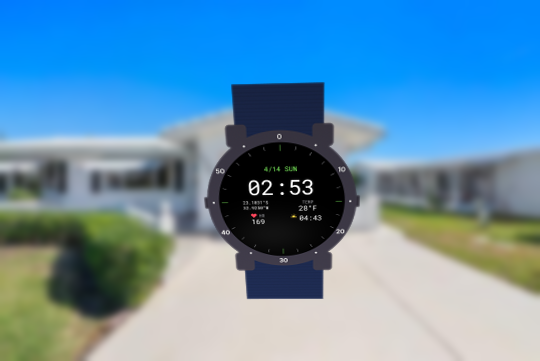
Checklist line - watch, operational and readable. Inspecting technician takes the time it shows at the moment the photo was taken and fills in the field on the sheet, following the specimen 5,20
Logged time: 2,53
